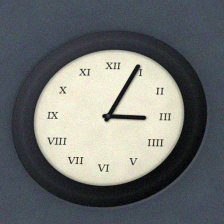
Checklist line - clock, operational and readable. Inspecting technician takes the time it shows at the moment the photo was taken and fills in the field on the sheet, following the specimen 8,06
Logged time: 3,04
